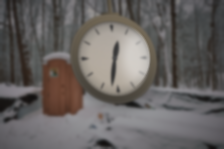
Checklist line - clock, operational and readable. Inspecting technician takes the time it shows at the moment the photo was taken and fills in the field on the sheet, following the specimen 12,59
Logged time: 12,32
